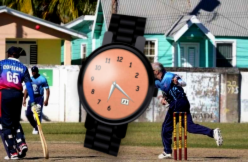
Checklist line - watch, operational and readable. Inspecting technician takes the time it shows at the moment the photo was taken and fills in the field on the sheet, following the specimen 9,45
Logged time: 6,20
